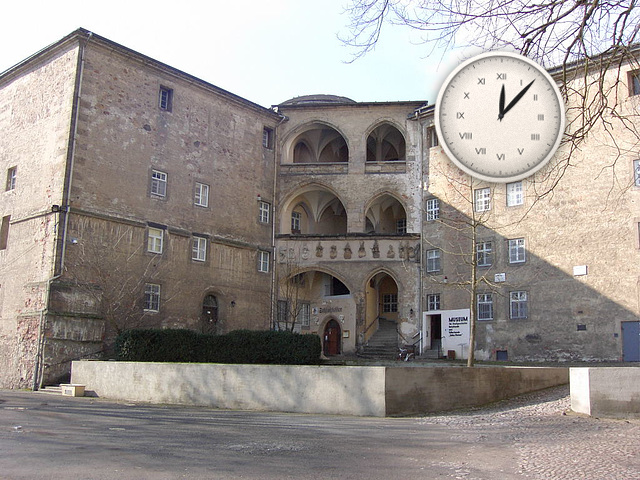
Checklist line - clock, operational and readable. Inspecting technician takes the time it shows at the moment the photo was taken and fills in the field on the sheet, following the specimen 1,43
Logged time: 12,07
